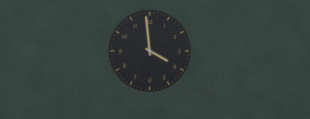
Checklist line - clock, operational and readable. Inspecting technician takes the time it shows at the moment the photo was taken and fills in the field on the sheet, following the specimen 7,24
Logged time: 3,59
